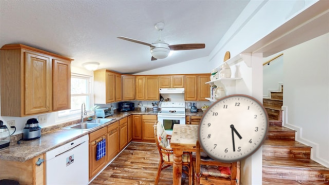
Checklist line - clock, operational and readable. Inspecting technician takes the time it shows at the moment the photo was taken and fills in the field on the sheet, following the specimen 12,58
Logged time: 4,27
